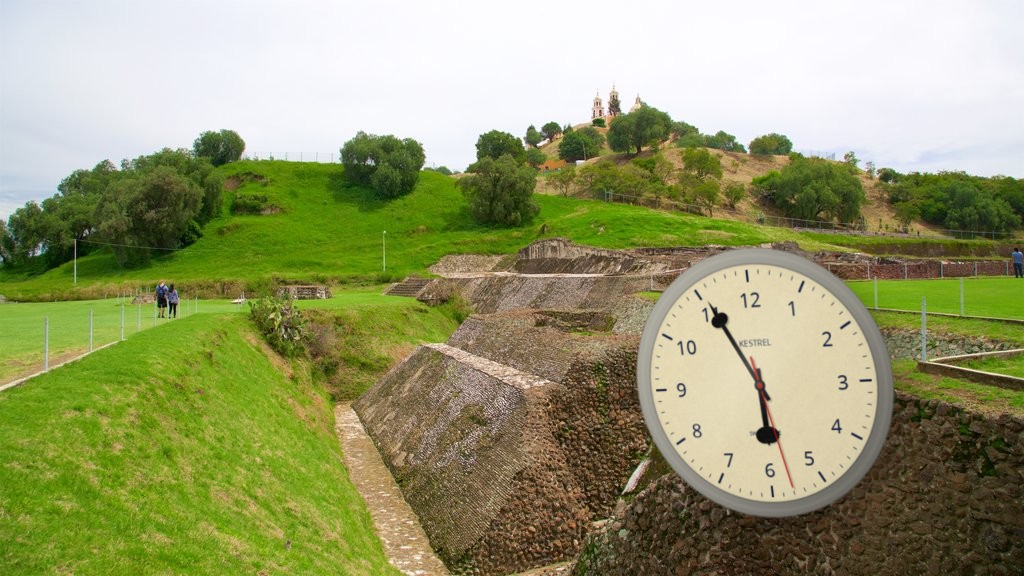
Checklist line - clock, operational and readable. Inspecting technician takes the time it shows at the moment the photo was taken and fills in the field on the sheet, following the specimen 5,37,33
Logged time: 5,55,28
